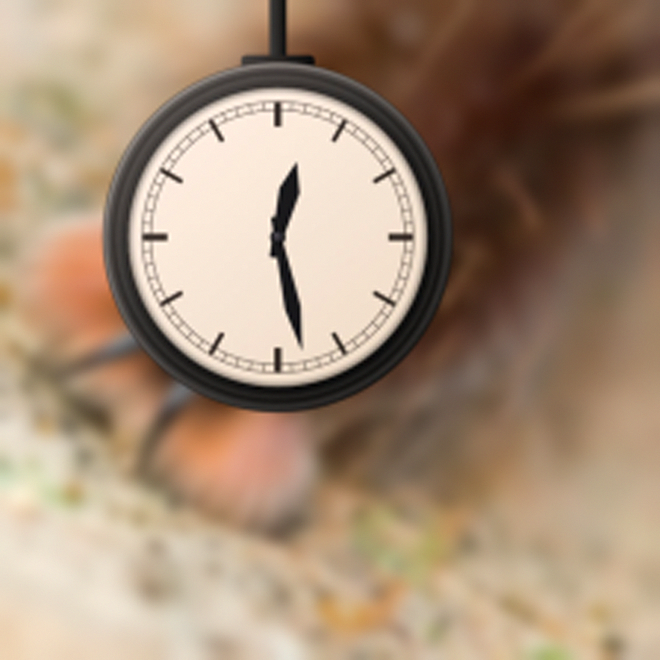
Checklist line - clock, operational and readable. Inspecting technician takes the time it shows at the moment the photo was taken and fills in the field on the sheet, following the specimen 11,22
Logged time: 12,28
